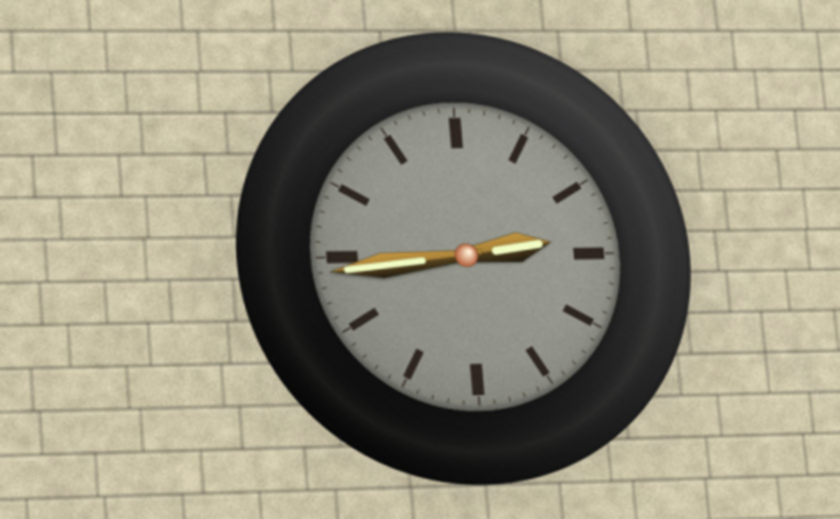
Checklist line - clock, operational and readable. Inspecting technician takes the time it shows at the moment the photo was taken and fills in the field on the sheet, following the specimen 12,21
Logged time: 2,44
